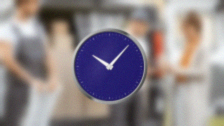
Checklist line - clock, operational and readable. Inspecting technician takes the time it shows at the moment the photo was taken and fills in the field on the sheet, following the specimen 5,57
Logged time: 10,07
